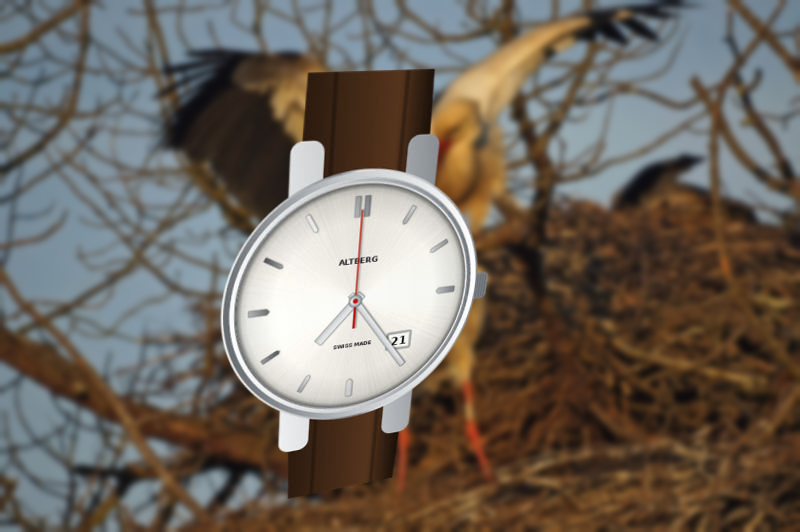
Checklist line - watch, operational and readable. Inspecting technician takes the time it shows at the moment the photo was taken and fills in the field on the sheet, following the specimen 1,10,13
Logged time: 7,24,00
